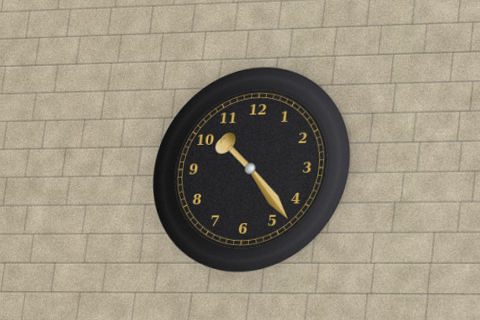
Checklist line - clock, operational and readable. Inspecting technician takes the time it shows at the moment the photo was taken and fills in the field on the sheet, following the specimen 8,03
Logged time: 10,23
